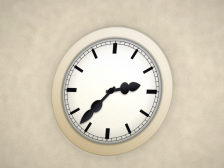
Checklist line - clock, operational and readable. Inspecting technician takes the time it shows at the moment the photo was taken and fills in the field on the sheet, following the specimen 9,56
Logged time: 2,37
